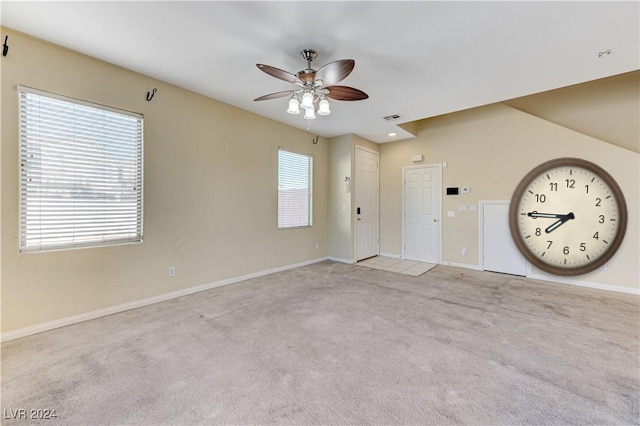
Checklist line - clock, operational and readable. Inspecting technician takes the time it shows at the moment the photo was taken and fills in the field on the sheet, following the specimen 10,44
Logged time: 7,45
